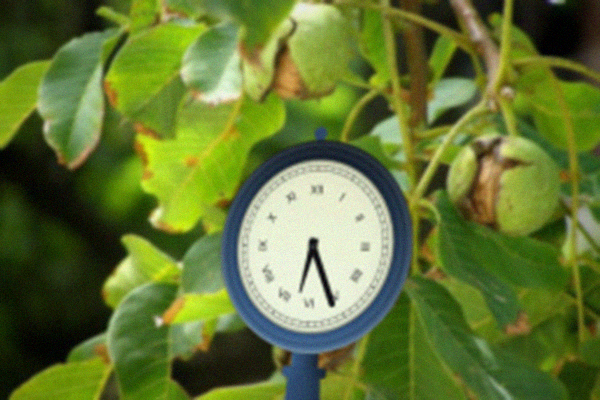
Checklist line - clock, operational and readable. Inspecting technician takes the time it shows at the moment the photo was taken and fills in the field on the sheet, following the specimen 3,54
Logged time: 6,26
